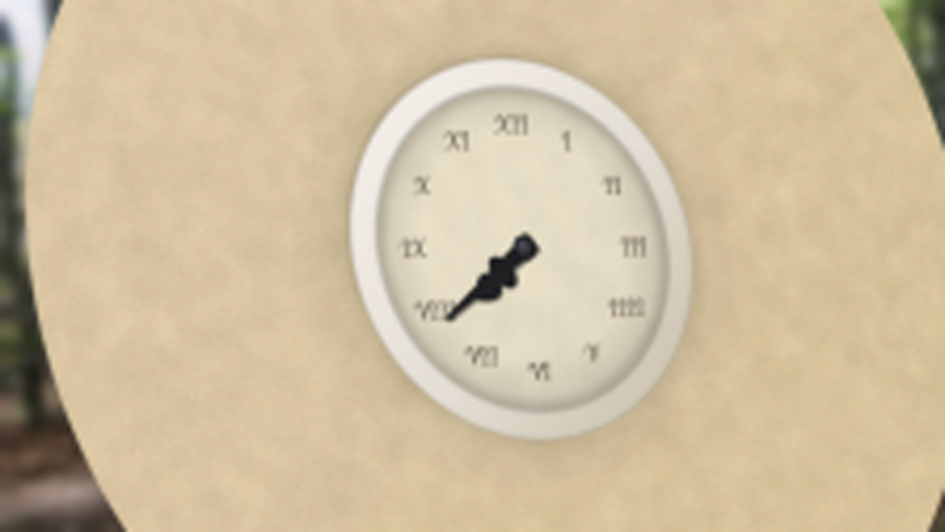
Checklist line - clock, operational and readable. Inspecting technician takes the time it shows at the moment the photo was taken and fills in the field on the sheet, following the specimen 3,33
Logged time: 7,39
